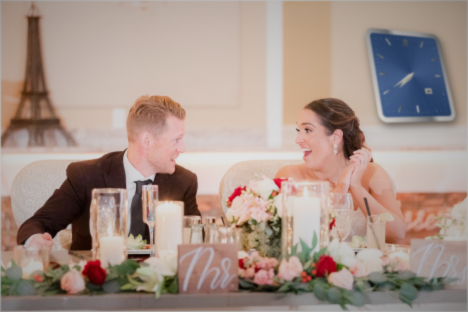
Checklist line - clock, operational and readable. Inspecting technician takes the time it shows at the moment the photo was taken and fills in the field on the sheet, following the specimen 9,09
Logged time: 7,40
